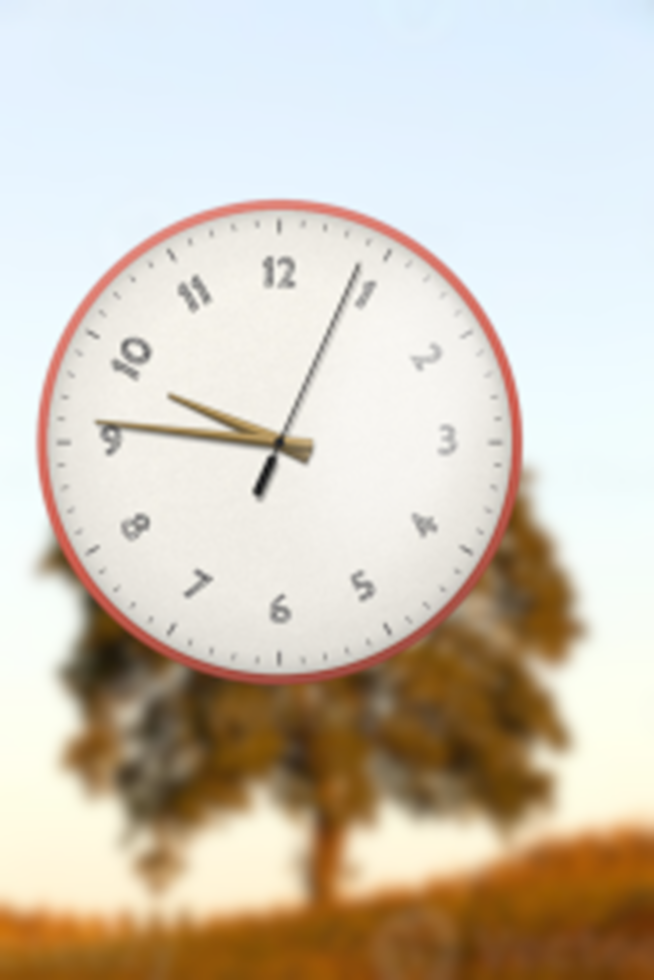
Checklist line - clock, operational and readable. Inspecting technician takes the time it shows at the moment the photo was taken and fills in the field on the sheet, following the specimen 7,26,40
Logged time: 9,46,04
